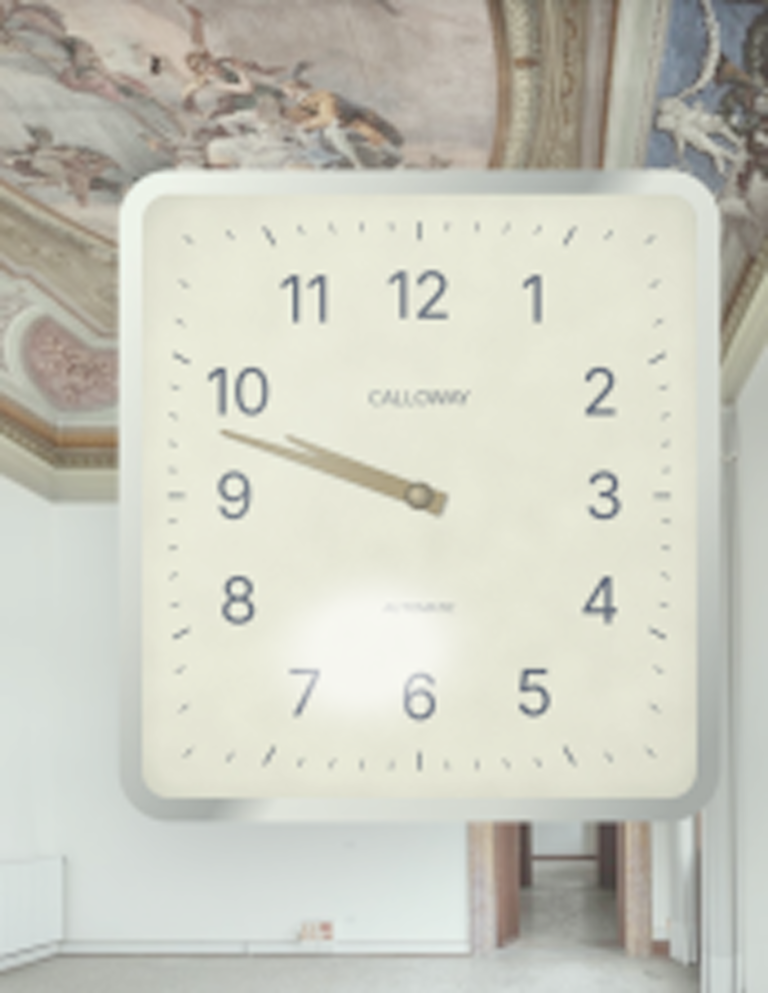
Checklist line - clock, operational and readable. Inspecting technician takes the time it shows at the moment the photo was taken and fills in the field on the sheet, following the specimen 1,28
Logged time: 9,48
